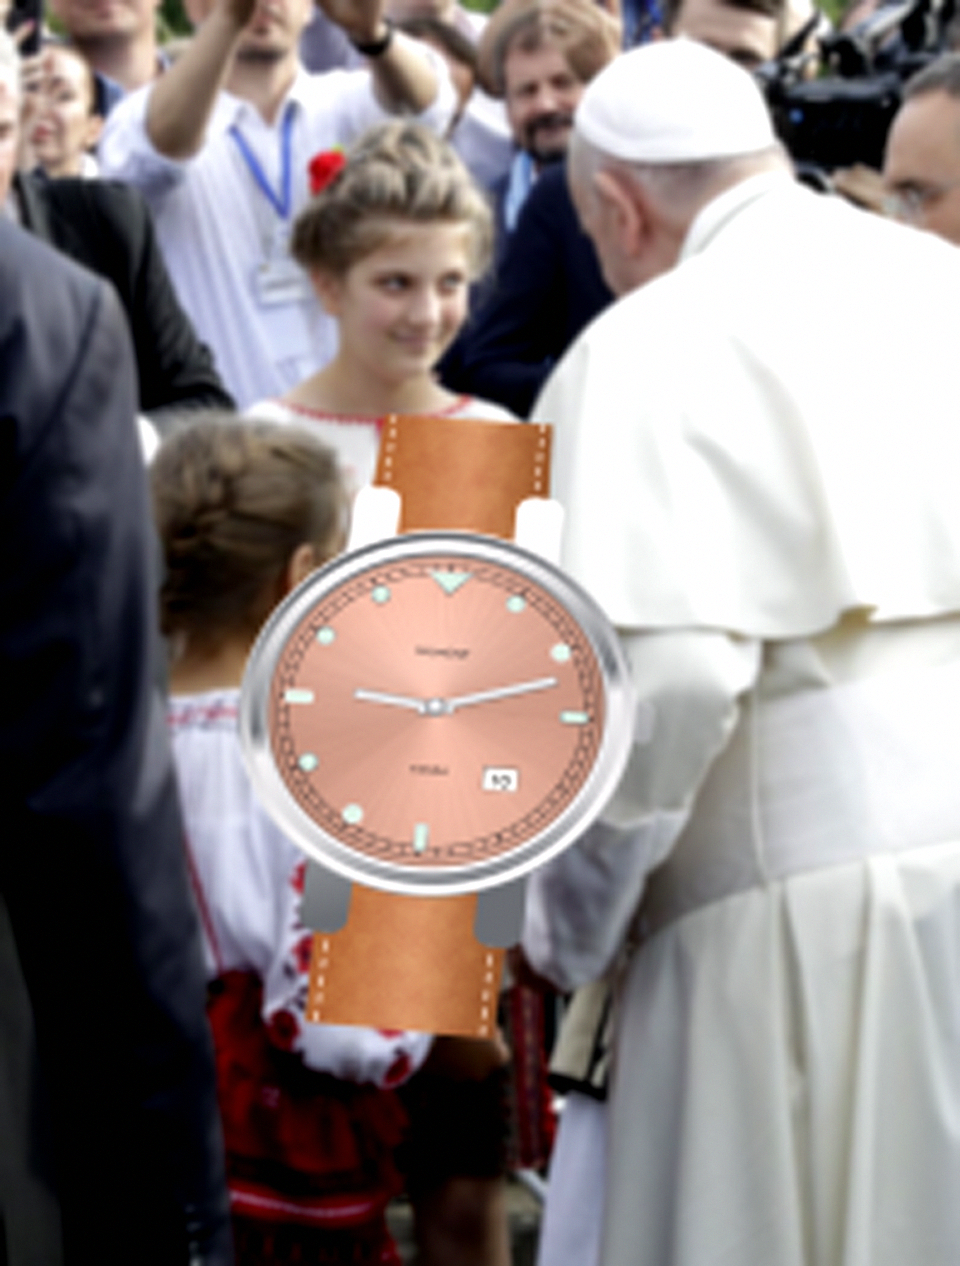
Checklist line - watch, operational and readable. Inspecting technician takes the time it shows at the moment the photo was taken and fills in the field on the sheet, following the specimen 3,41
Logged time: 9,12
